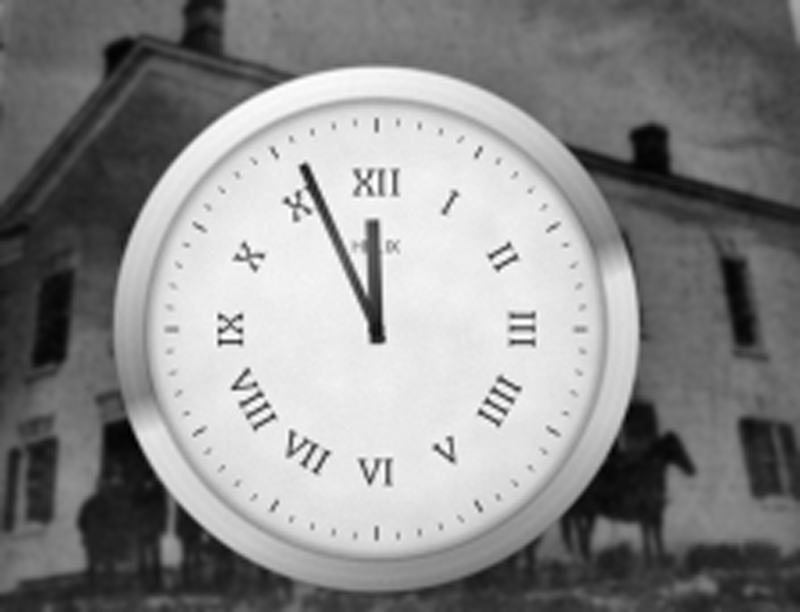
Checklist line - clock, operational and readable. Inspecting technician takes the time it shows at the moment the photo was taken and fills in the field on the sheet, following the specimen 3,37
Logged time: 11,56
